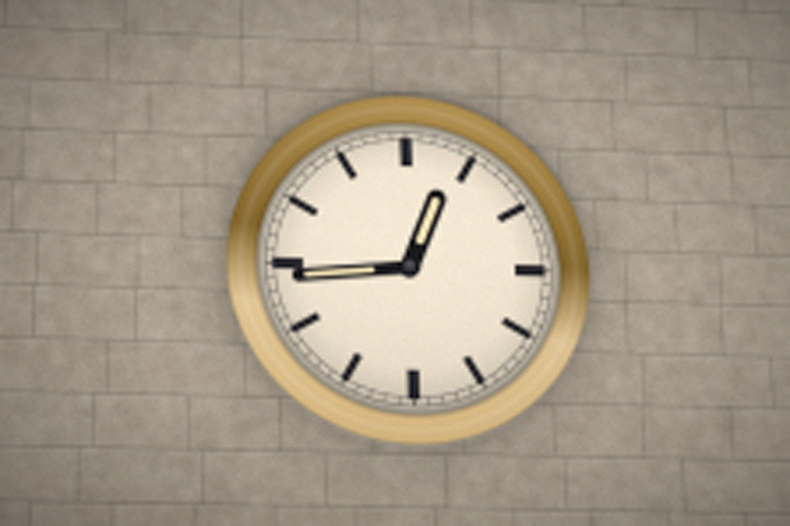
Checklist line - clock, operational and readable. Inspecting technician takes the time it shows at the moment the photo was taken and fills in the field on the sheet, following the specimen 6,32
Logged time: 12,44
